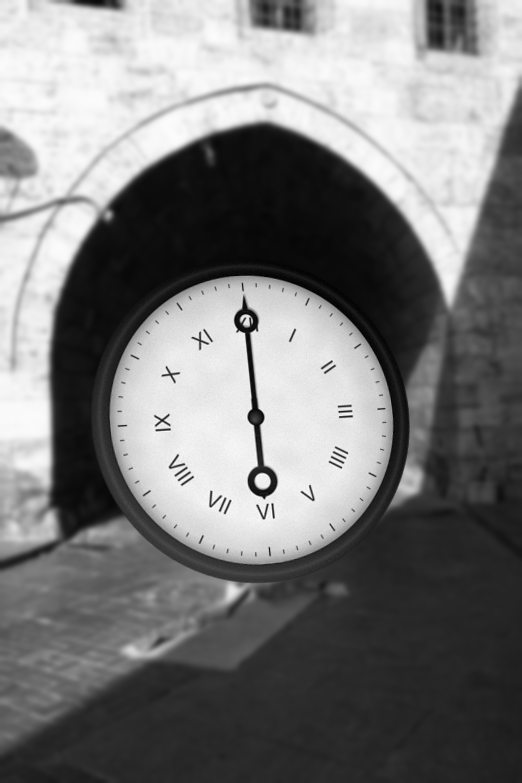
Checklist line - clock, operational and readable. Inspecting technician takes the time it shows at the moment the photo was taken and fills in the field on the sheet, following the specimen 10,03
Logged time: 6,00
